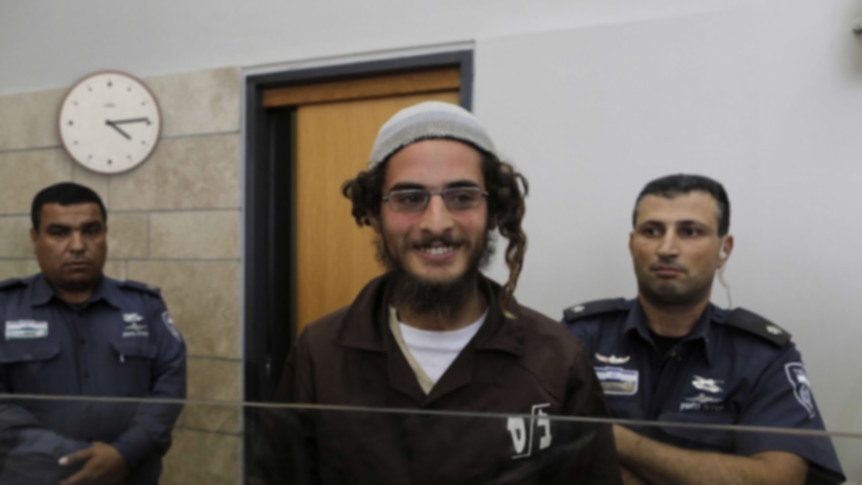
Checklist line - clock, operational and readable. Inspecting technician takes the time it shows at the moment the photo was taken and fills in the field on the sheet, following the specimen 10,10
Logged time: 4,14
